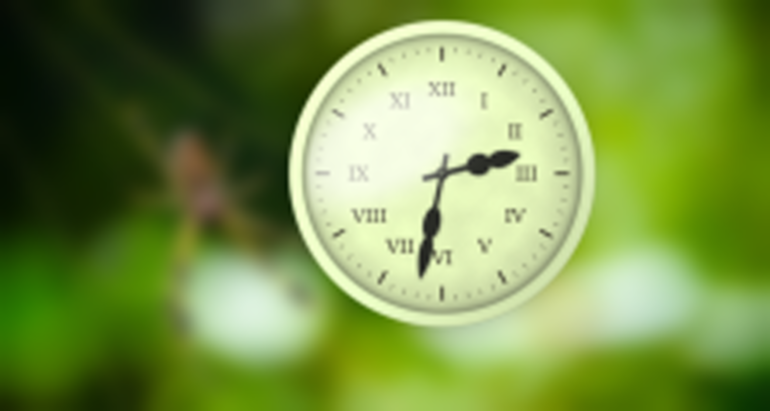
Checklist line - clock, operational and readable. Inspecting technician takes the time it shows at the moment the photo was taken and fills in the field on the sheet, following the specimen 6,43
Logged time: 2,32
